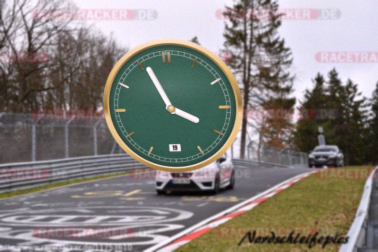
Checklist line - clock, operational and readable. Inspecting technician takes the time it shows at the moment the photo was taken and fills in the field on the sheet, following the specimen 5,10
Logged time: 3,56
